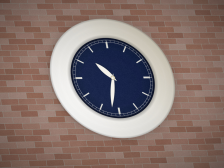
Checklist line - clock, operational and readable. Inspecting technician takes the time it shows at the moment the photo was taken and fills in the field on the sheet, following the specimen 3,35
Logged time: 10,32
